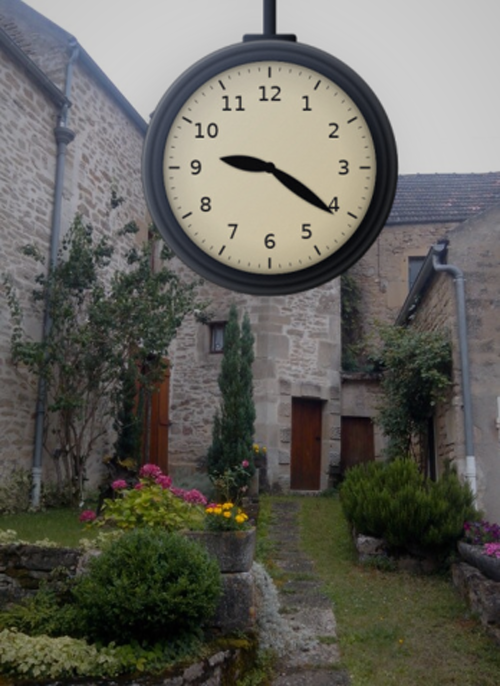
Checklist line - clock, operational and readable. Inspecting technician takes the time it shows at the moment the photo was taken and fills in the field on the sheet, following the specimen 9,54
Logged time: 9,21
